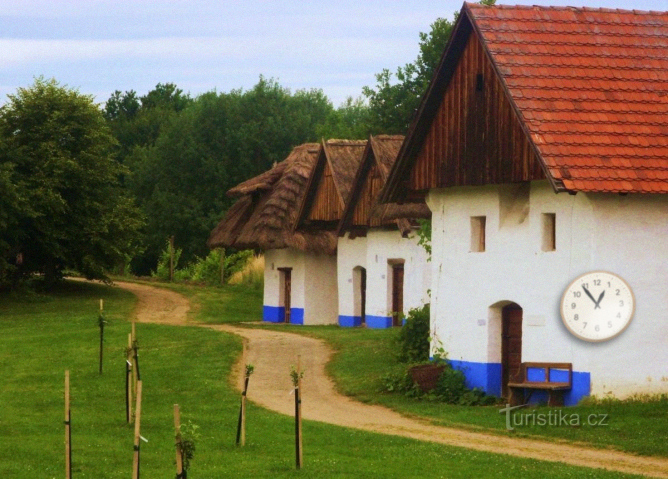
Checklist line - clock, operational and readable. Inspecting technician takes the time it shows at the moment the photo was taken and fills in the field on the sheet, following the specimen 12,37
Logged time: 12,54
